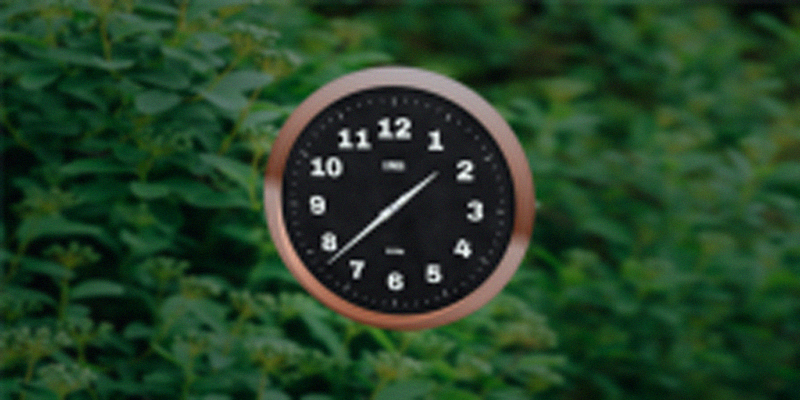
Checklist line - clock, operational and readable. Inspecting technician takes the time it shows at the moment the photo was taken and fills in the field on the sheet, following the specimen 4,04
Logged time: 1,38
